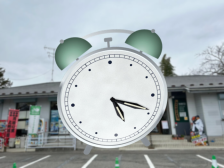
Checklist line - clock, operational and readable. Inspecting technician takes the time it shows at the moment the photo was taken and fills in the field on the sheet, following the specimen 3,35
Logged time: 5,19
